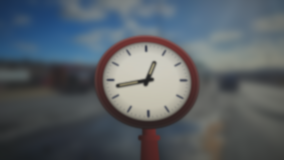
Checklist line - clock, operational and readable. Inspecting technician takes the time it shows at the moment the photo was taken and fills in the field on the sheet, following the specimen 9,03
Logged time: 12,43
